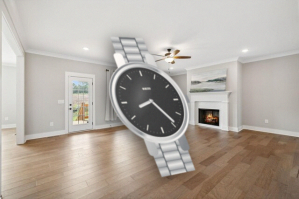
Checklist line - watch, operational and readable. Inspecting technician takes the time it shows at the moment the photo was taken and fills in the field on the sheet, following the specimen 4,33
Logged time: 8,24
